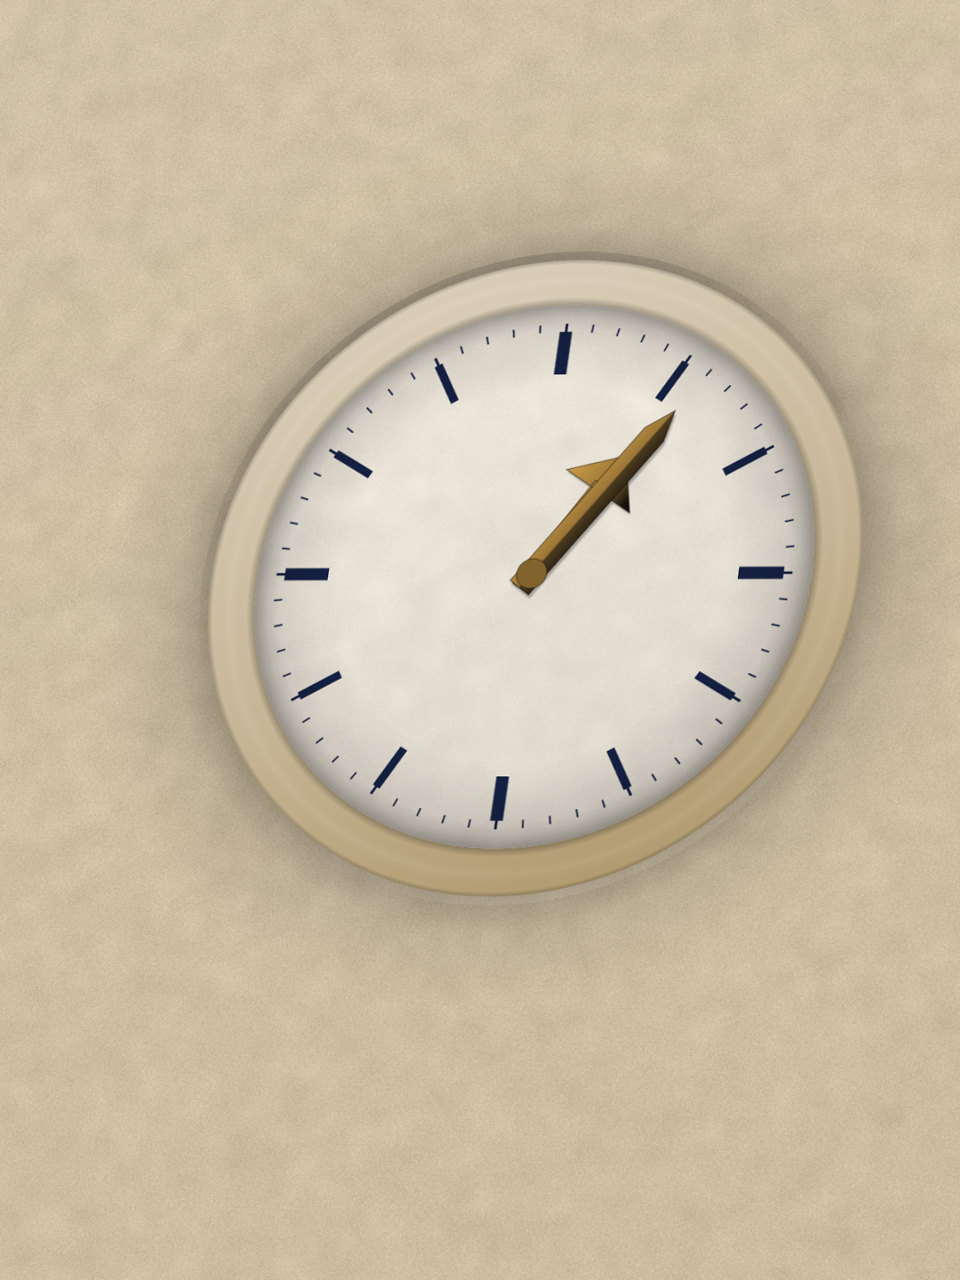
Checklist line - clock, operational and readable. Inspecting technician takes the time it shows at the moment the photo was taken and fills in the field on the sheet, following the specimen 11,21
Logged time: 1,06
